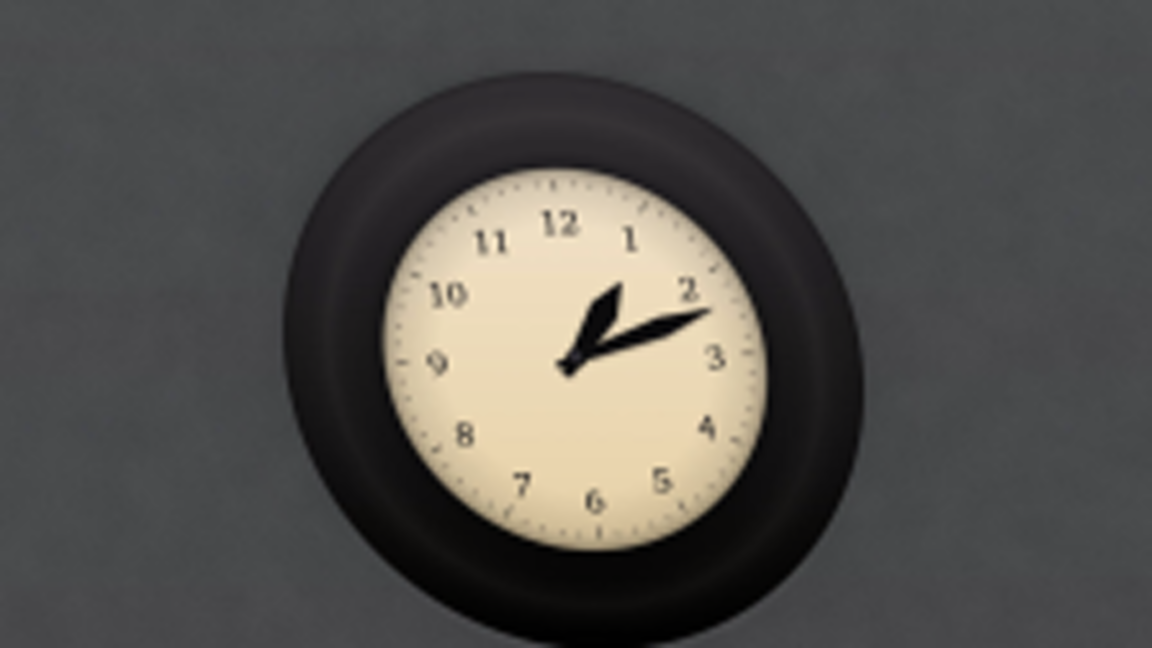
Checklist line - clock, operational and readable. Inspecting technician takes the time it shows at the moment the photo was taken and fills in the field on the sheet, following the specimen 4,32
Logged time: 1,12
